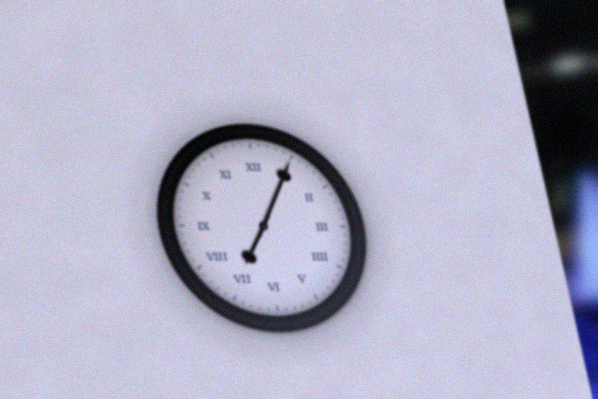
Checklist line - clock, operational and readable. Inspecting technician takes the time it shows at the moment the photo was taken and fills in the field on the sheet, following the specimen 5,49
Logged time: 7,05
